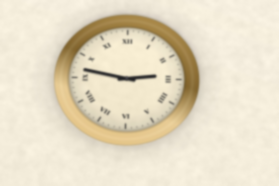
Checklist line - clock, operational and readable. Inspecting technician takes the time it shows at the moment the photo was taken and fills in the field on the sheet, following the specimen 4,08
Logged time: 2,47
